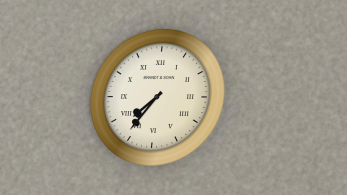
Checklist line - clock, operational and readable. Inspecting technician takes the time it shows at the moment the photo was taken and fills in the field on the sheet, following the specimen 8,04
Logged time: 7,36
